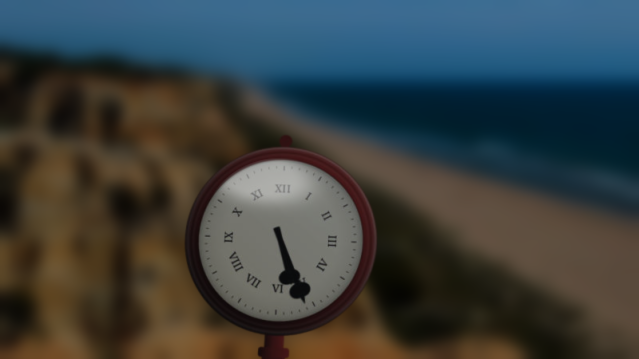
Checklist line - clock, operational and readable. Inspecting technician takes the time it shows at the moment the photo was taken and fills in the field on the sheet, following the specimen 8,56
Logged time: 5,26
